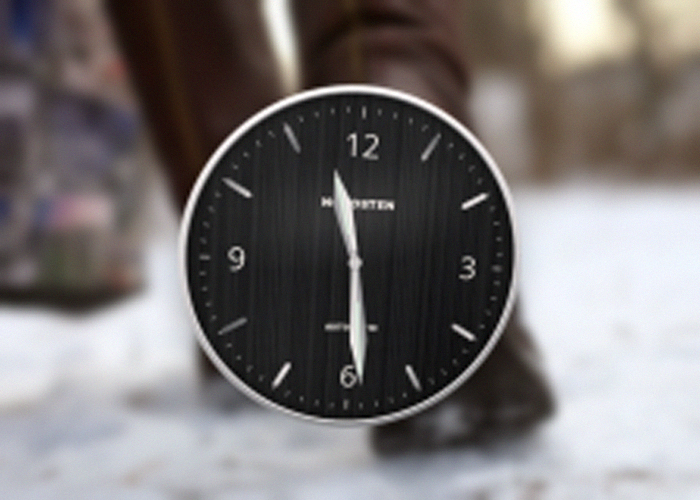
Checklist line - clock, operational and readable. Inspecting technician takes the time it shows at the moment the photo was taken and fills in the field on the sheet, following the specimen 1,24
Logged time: 11,29
